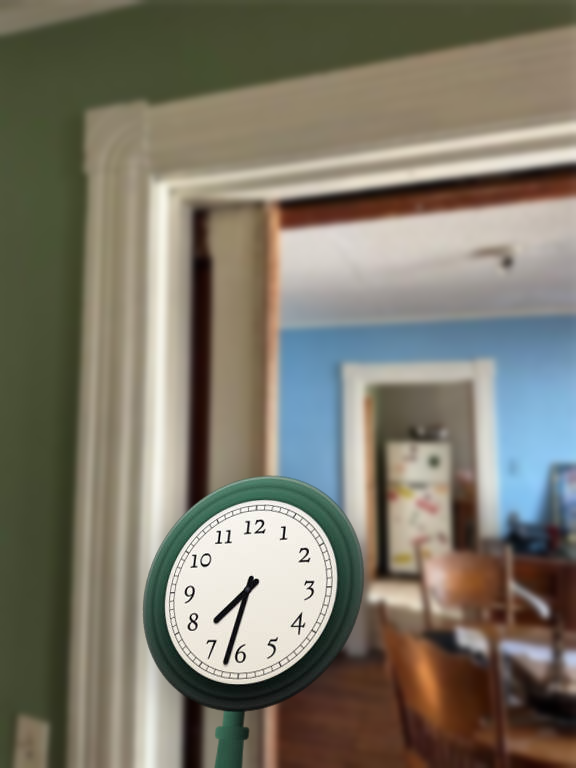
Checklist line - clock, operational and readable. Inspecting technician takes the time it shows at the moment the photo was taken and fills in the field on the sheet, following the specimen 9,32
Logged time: 7,32
